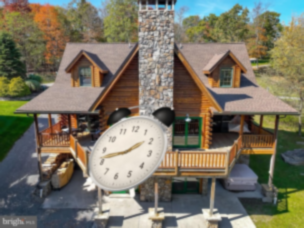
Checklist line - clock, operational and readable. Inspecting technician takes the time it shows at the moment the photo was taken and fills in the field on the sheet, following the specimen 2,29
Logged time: 1,42
